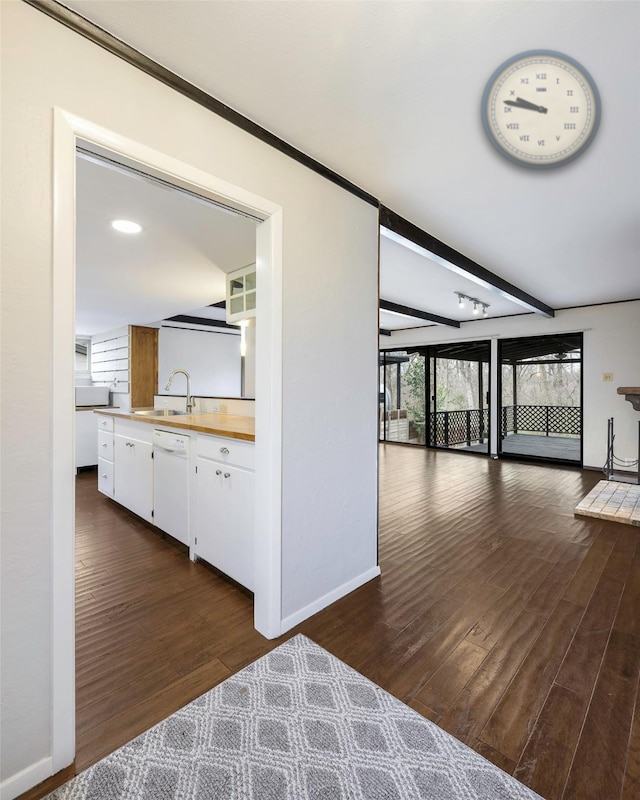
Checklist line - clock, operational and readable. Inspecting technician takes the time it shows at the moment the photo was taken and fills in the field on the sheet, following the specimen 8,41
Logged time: 9,47
